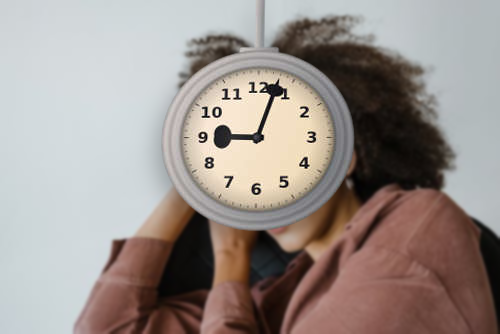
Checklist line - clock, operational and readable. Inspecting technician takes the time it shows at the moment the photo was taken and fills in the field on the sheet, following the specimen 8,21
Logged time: 9,03
